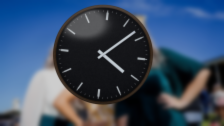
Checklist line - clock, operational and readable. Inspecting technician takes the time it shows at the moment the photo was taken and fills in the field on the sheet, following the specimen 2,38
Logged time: 4,08
